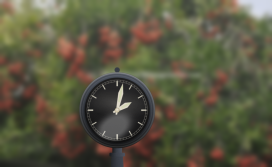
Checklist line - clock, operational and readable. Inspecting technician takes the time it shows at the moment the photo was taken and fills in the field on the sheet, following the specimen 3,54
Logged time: 2,02
